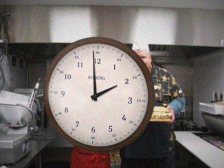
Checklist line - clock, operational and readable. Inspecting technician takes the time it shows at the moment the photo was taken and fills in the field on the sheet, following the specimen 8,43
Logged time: 1,59
